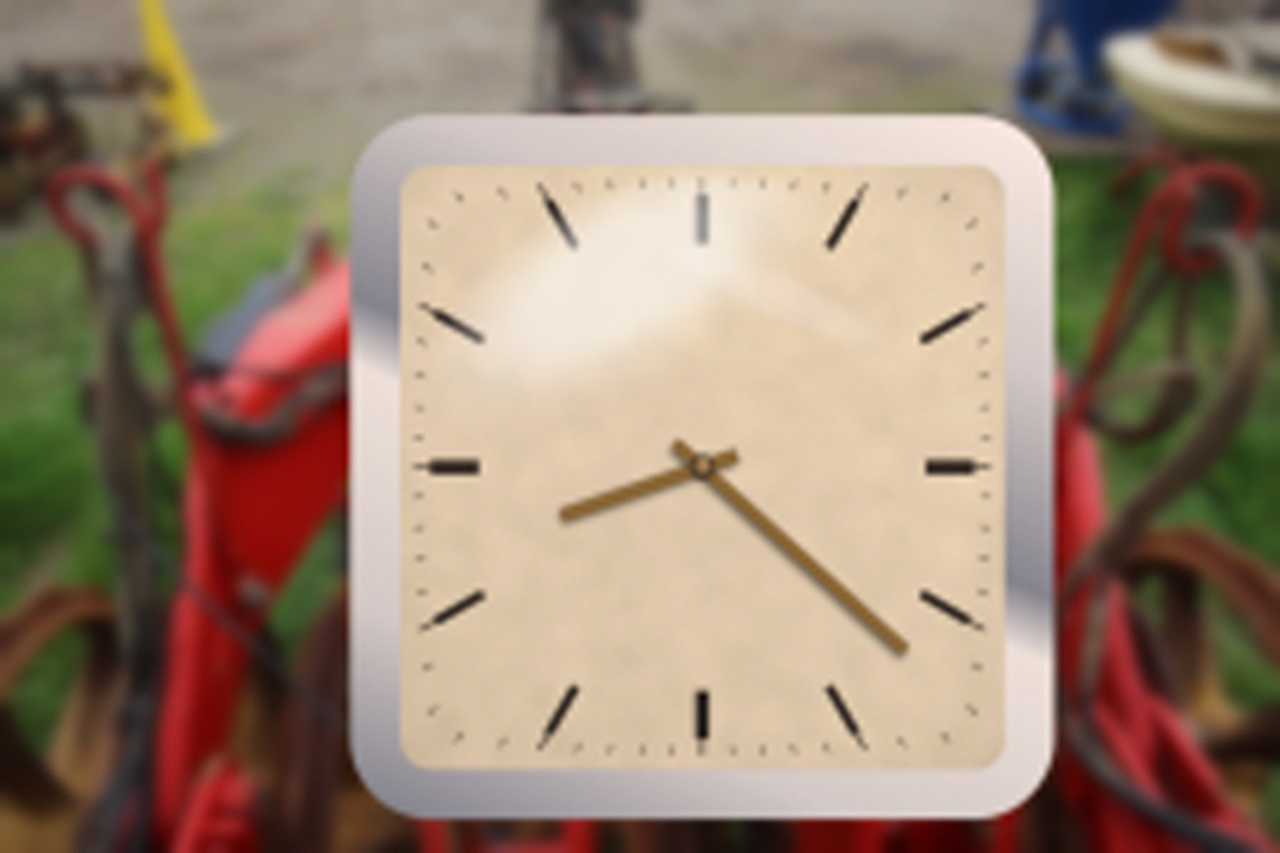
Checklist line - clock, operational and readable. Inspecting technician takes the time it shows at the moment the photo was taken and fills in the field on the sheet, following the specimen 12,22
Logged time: 8,22
